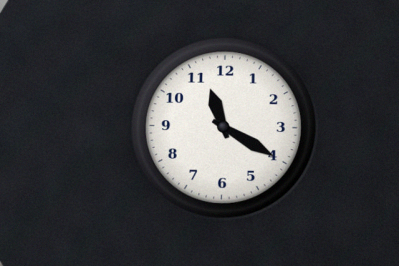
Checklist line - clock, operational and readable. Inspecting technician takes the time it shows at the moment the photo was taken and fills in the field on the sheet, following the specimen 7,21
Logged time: 11,20
